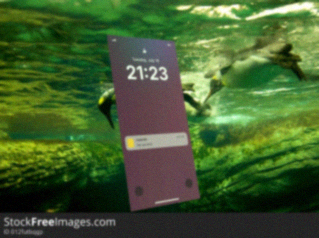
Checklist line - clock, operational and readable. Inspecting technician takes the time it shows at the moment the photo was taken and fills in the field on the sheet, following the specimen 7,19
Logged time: 21,23
